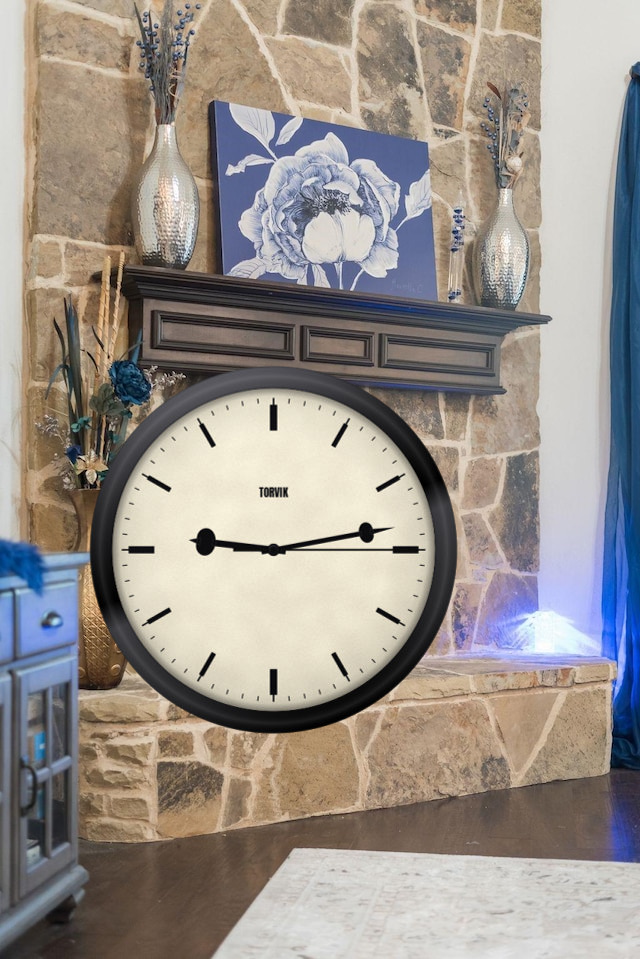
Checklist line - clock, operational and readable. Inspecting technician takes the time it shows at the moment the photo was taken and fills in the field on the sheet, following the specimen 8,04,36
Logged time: 9,13,15
